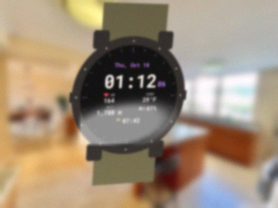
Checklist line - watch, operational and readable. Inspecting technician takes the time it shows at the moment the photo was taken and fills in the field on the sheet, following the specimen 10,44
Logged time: 1,12
